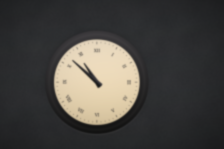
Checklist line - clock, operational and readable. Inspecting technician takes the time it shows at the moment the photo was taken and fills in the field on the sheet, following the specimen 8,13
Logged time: 10,52
